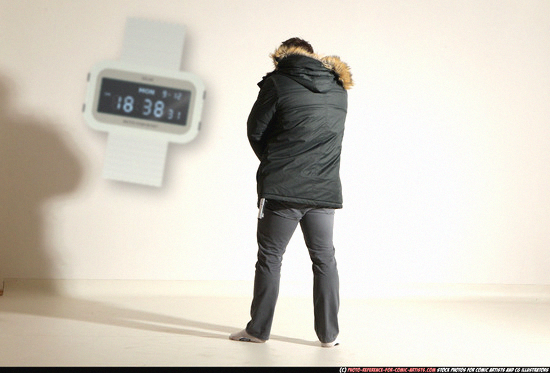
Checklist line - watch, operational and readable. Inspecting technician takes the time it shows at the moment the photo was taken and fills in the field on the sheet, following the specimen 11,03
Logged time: 18,38
